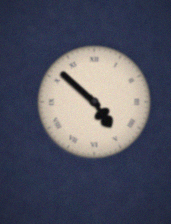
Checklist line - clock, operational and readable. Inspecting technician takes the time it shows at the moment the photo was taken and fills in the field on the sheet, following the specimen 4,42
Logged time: 4,52
